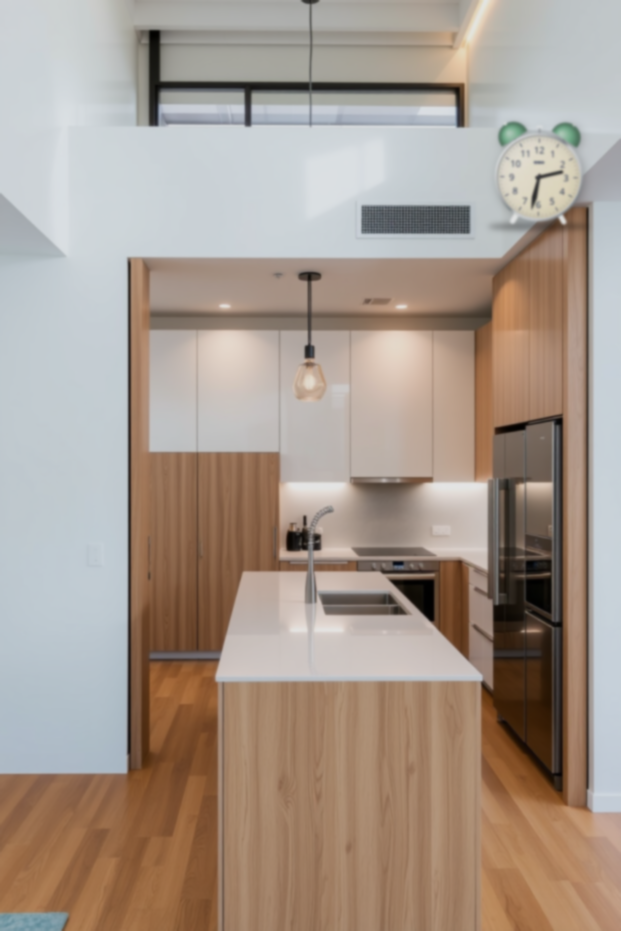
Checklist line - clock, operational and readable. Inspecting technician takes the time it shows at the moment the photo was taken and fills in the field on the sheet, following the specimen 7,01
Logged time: 2,32
